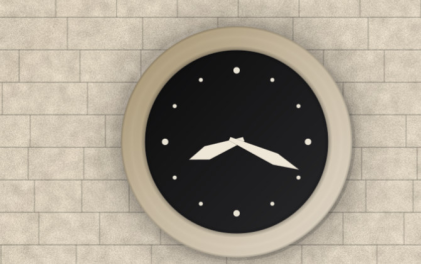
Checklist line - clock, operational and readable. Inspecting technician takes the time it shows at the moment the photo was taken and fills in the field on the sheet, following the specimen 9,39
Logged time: 8,19
